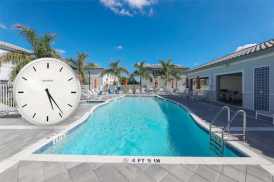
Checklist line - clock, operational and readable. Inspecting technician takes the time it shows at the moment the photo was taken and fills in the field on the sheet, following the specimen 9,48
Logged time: 5,24
